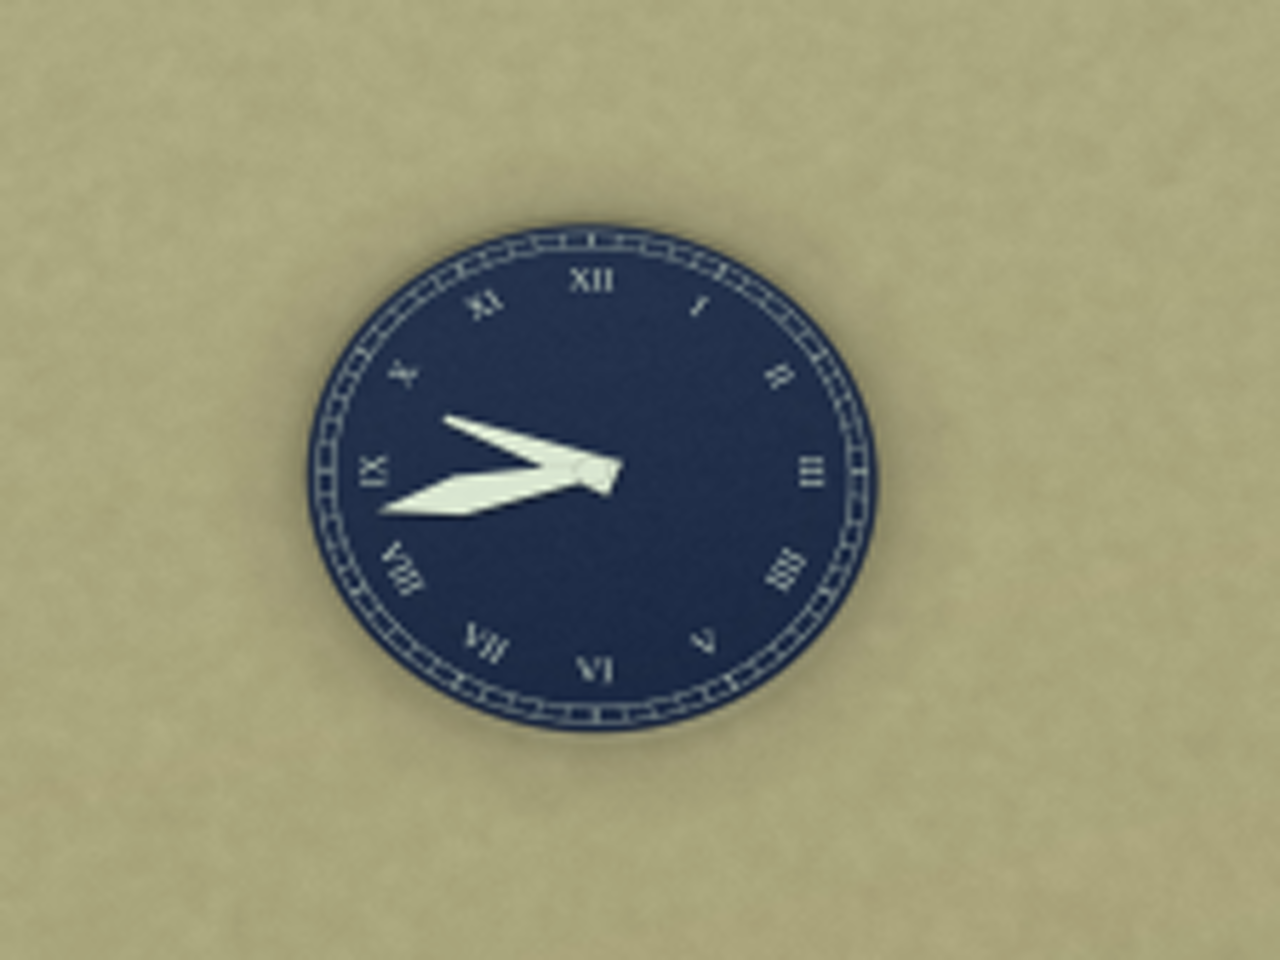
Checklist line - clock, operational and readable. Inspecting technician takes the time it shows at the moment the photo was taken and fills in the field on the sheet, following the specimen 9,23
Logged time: 9,43
